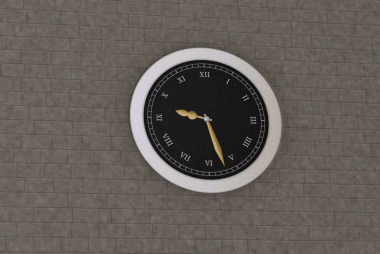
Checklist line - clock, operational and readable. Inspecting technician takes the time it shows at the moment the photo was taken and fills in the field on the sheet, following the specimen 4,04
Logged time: 9,27
